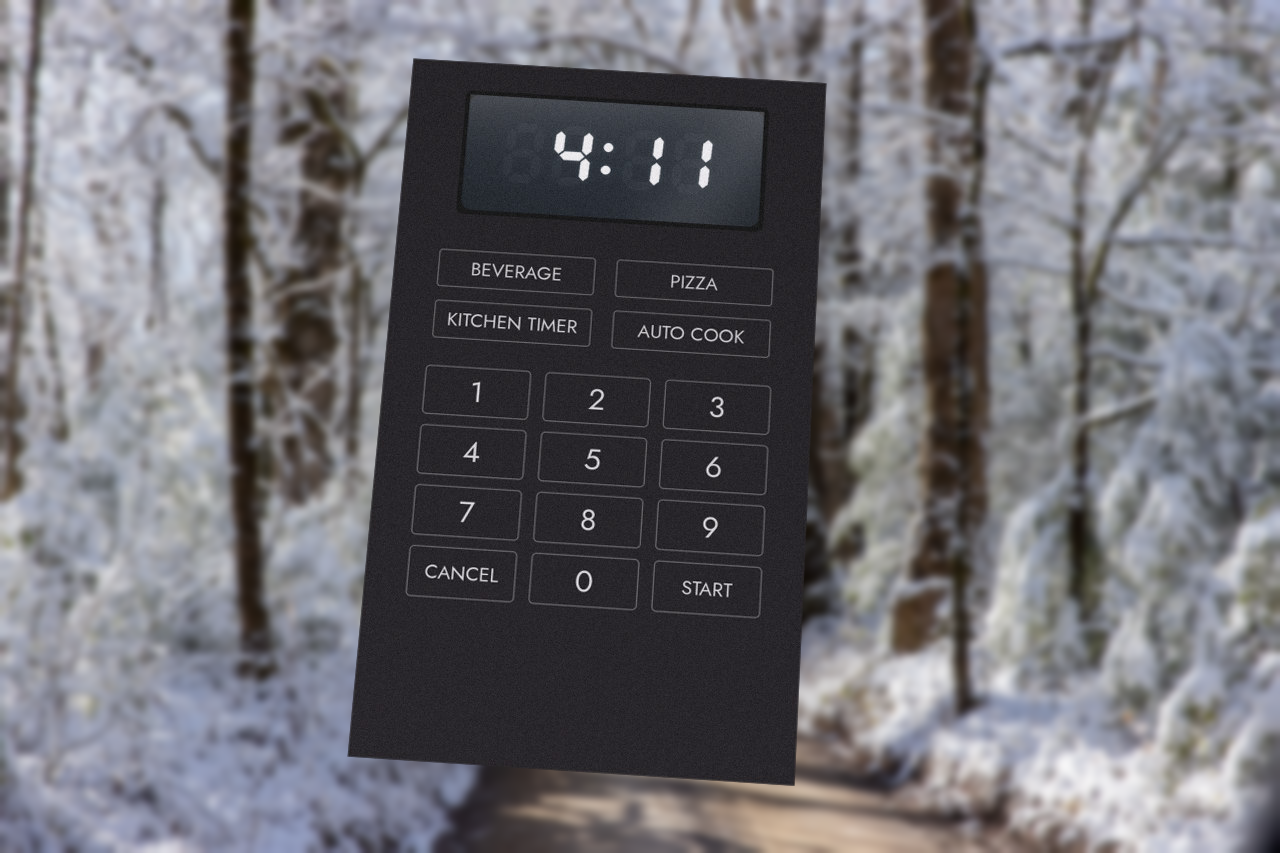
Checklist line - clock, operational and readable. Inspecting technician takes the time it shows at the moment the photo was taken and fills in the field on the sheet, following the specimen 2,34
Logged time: 4,11
